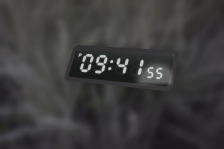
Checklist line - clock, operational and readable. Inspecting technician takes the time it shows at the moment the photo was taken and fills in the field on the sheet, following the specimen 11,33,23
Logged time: 9,41,55
